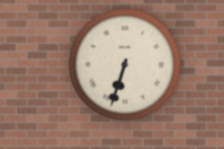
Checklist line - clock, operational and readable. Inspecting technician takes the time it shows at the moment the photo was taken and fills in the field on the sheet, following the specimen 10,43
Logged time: 6,33
